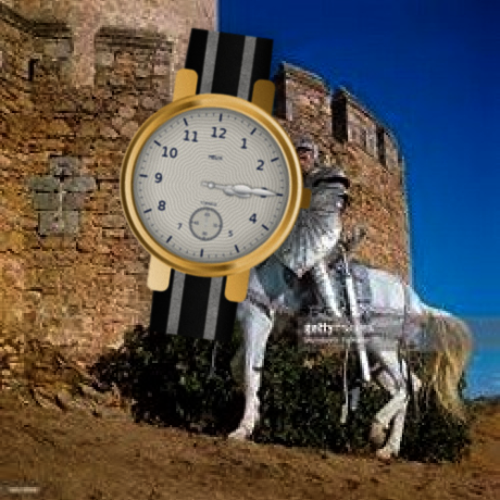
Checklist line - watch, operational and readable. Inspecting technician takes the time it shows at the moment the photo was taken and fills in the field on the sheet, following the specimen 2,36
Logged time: 3,15
